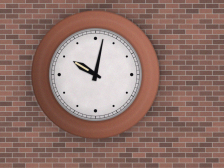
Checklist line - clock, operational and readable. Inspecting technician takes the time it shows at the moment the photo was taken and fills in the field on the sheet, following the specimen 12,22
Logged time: 10,02
